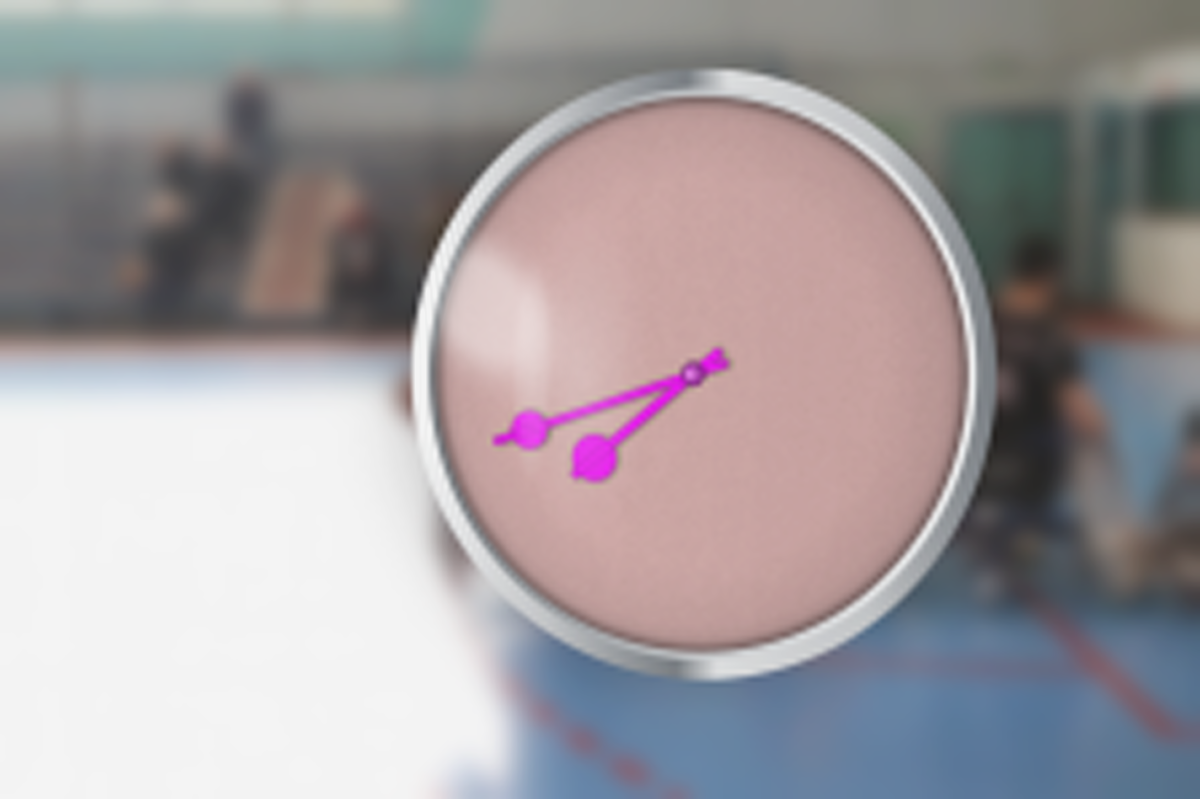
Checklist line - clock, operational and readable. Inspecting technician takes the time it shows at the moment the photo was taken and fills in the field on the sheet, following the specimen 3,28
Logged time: 7,42
